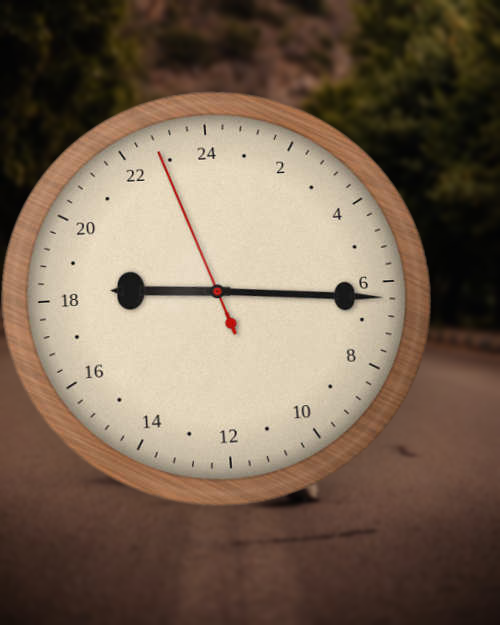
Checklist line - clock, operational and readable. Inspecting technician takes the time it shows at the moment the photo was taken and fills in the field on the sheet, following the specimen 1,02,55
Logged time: 18,15,57
